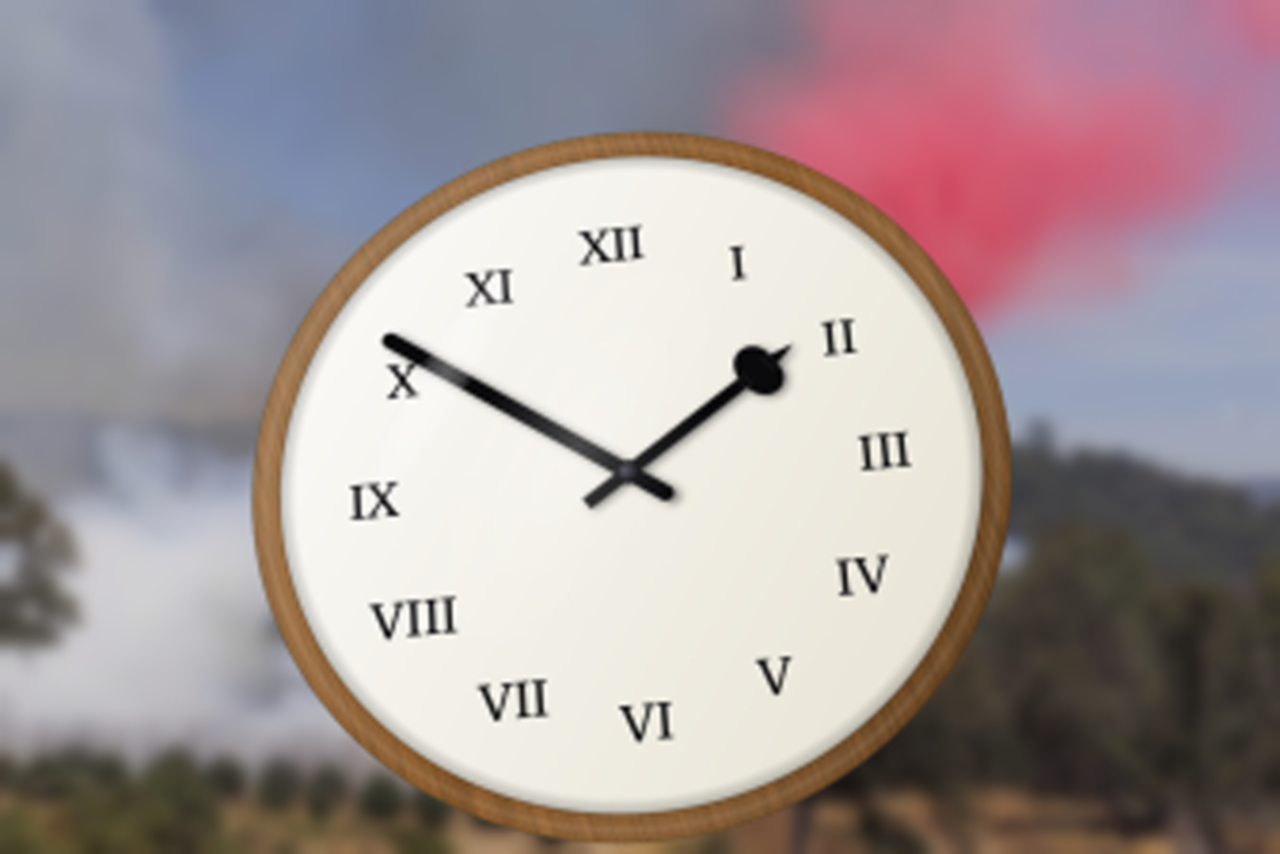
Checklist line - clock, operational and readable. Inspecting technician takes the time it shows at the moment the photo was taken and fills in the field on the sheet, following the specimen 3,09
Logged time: 1,51
